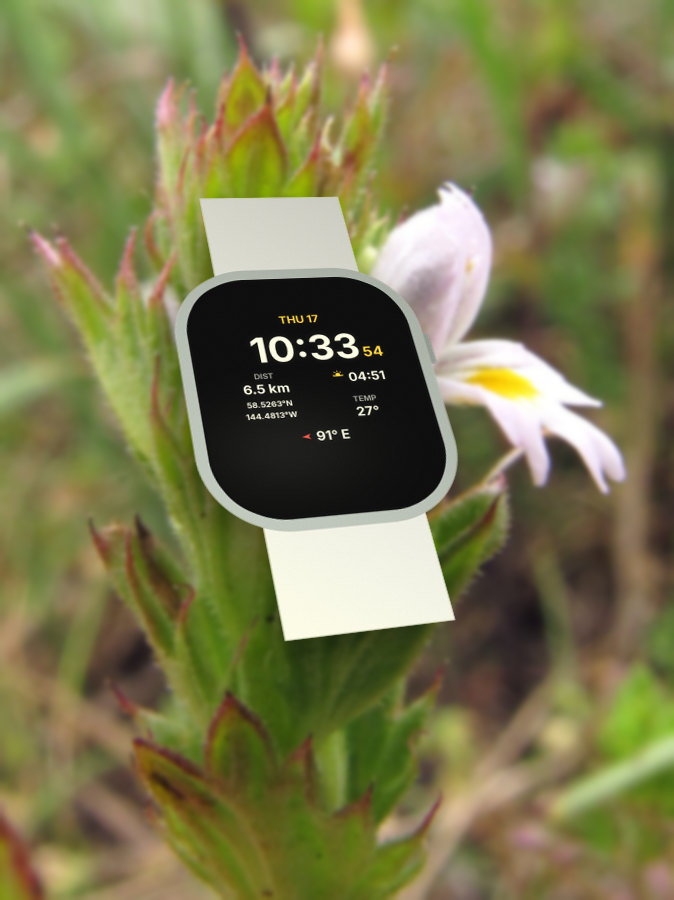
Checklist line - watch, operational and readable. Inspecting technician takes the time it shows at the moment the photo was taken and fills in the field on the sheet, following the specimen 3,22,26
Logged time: 10,33,54
